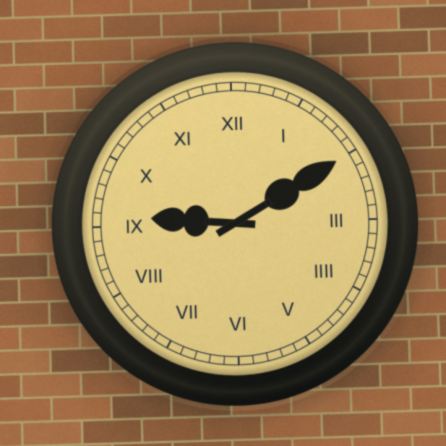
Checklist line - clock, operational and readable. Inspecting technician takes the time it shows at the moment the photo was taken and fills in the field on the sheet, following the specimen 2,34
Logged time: 9,10
